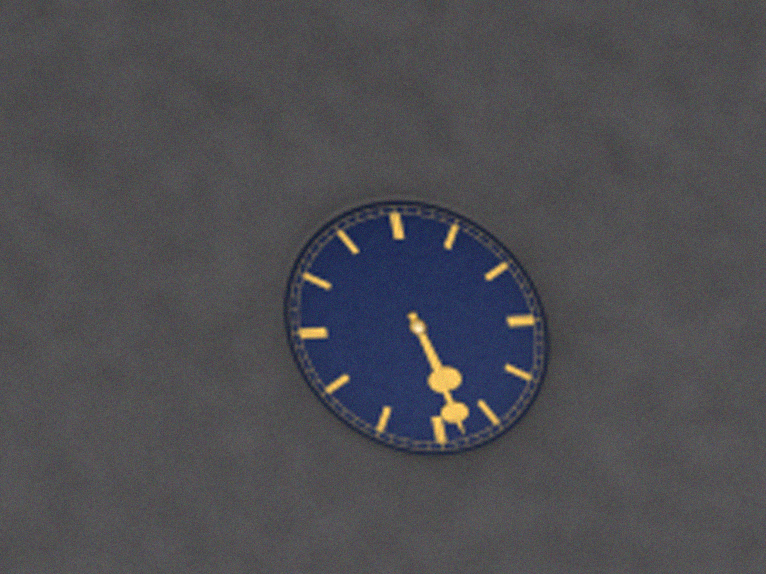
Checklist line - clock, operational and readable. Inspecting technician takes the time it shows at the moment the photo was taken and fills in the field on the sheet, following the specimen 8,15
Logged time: 5,28
